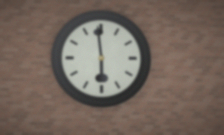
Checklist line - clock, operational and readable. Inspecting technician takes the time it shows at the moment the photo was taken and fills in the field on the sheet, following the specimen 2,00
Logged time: 5,59
